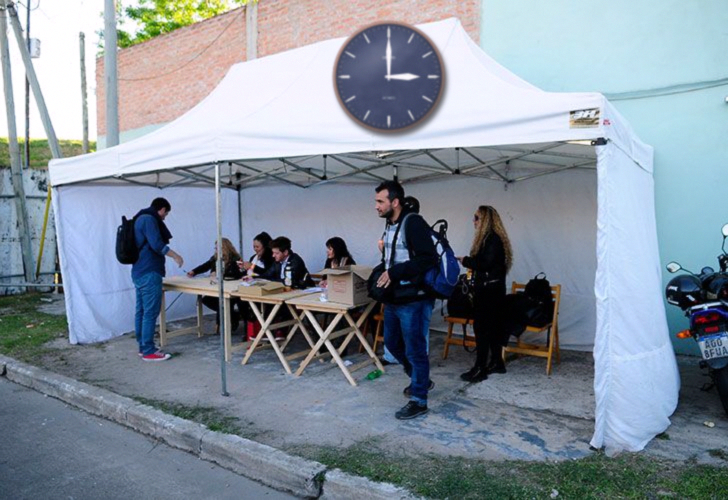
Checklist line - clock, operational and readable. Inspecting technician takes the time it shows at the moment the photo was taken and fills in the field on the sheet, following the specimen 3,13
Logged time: 3,00
